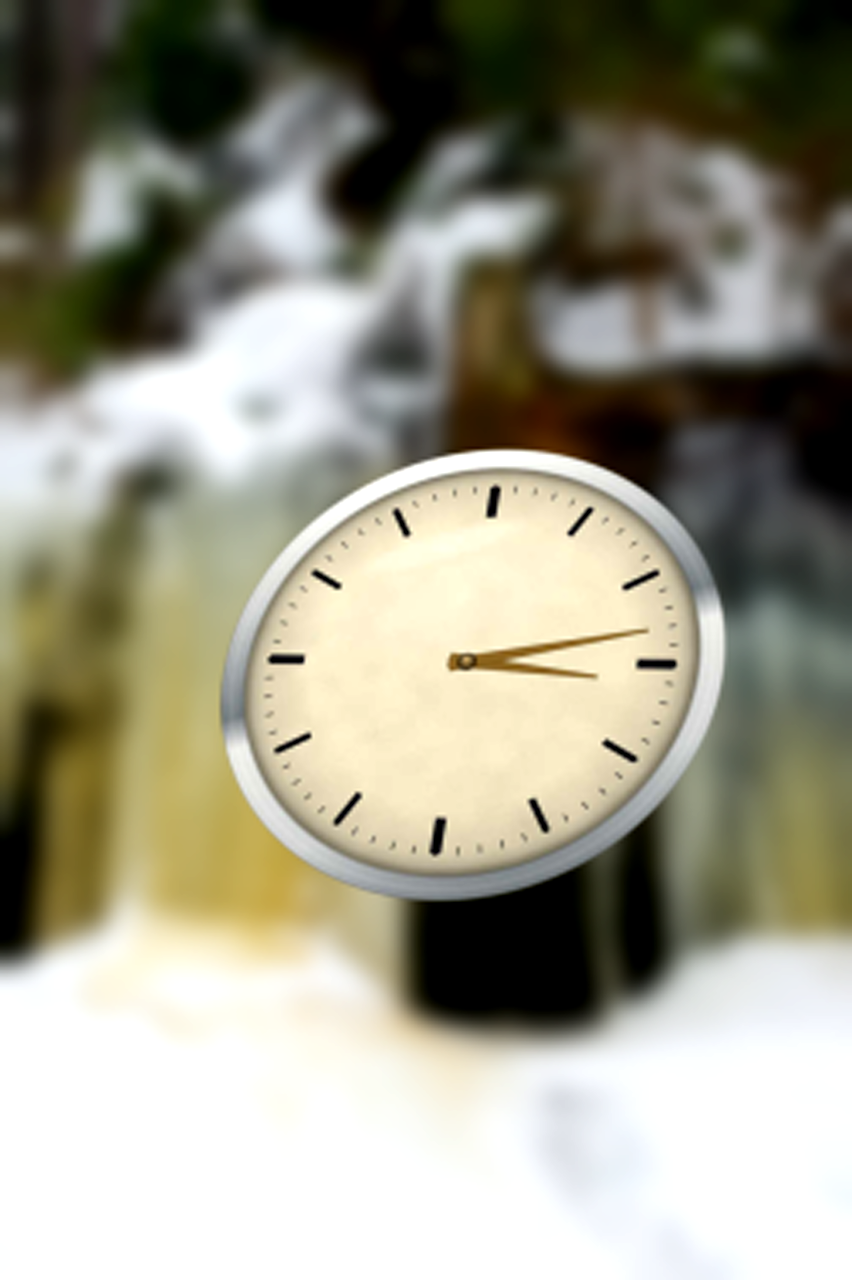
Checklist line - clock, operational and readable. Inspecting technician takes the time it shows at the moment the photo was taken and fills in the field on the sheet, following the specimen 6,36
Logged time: 3,13
